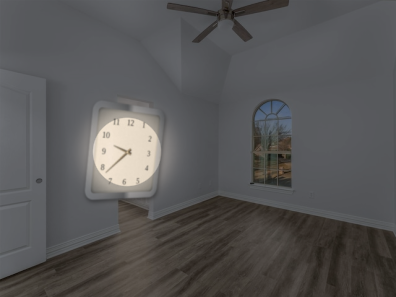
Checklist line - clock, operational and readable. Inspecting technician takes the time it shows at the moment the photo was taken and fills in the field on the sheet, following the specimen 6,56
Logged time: 9,38
